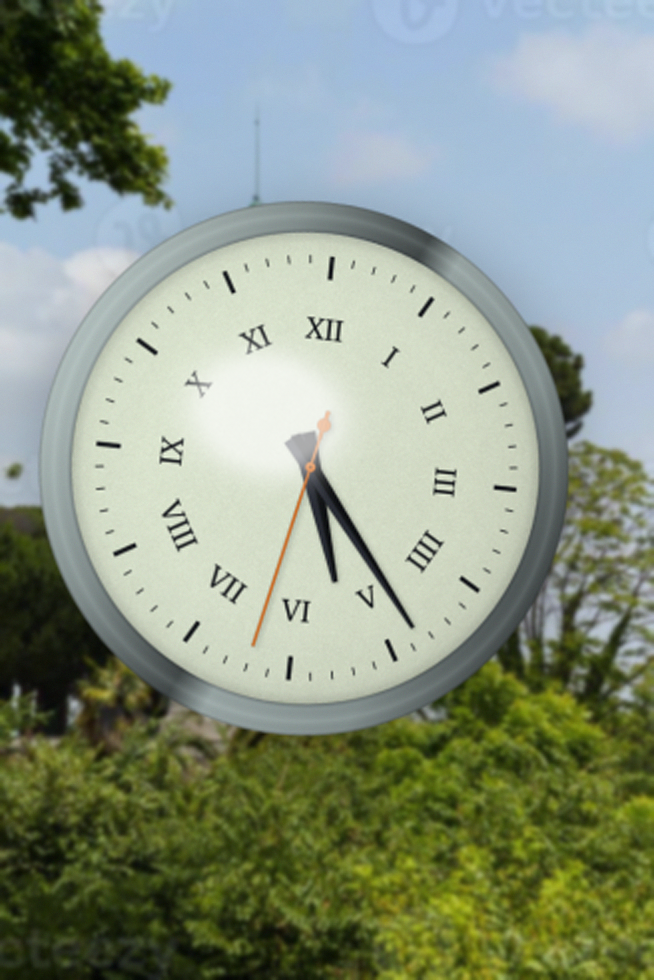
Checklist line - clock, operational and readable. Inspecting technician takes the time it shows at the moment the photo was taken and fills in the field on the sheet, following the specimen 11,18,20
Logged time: 5,23,32
